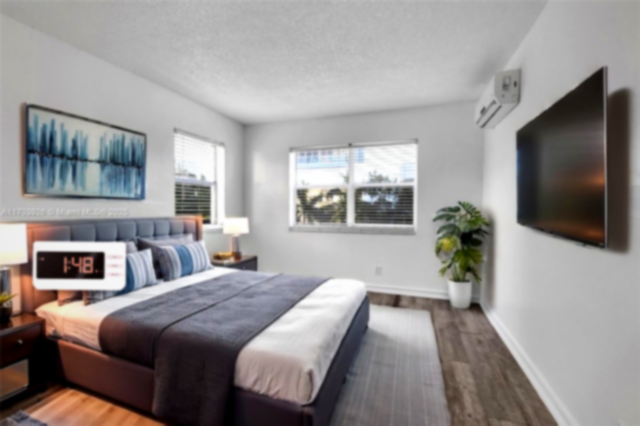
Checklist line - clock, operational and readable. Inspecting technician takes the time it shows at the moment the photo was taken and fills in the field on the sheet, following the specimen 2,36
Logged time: 1,48
